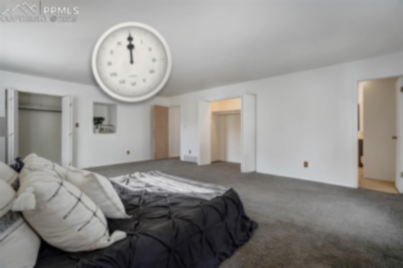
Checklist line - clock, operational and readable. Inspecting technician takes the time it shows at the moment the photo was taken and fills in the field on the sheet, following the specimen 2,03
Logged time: 12,00
